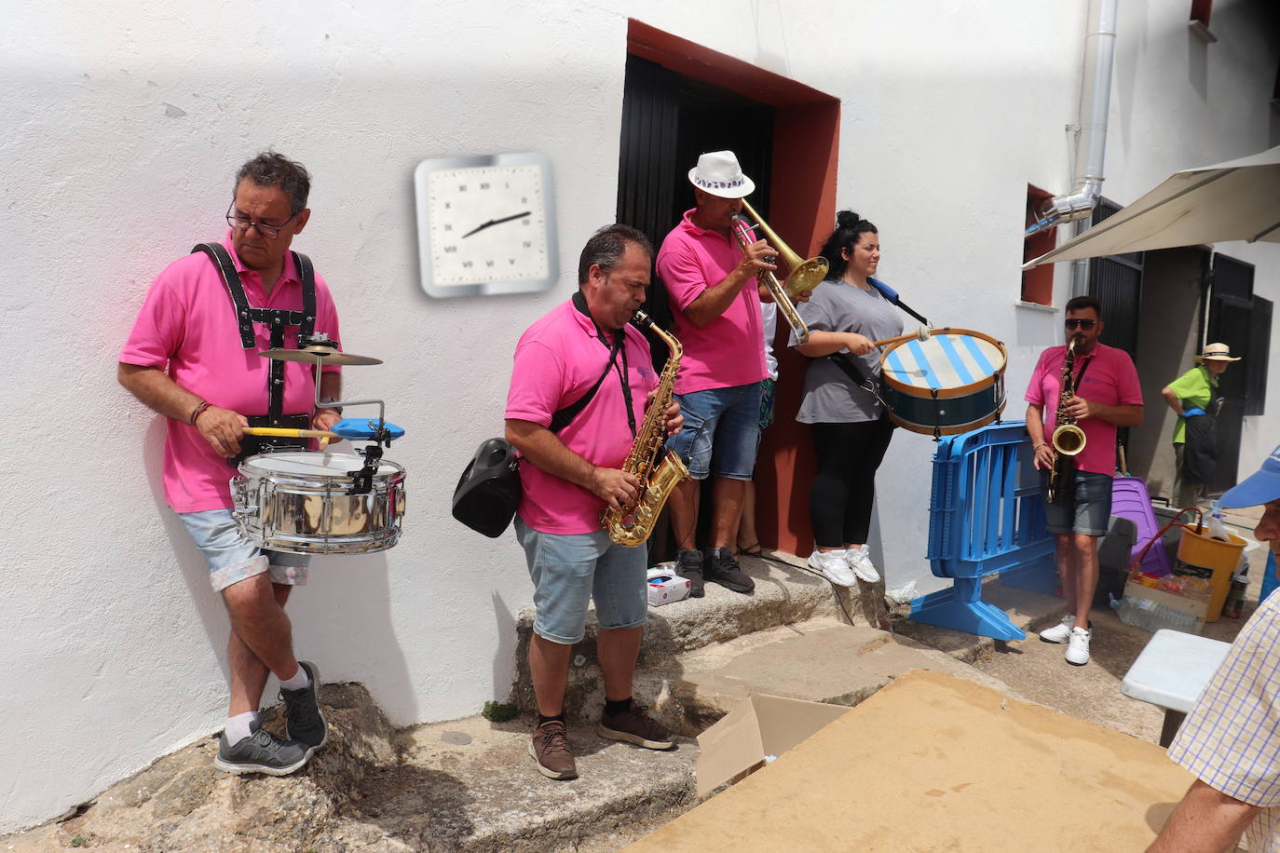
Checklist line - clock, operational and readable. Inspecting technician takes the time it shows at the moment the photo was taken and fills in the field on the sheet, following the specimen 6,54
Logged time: 8,13
